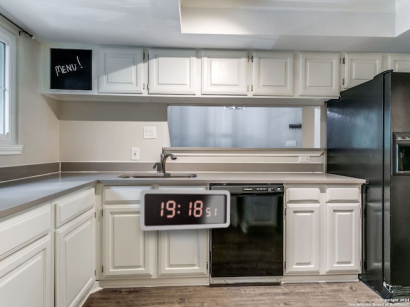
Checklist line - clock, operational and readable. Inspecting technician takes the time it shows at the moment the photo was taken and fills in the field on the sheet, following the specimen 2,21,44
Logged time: 19,18,51
